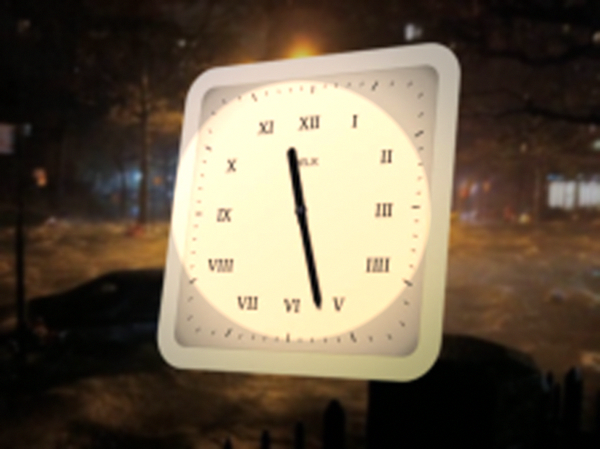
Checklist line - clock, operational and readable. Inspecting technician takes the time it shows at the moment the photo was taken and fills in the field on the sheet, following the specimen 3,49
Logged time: 11,27
